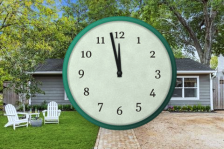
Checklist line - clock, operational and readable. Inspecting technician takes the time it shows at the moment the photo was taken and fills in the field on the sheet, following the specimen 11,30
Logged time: 11,58
